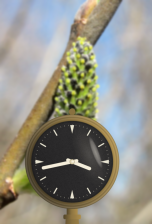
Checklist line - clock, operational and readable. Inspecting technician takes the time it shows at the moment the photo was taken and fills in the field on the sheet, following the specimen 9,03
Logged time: 3,43
